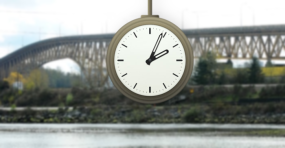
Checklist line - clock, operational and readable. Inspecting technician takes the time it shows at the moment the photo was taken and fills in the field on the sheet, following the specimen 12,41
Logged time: 2,04
